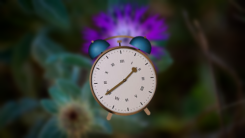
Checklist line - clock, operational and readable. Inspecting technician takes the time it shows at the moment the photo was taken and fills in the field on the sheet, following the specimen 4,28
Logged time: 1,40
